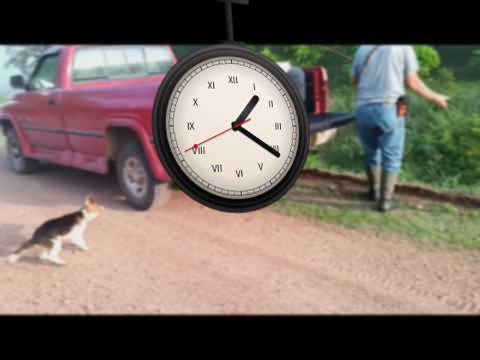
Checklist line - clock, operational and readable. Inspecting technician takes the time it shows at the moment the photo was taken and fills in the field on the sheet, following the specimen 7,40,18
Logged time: 1,20,41
